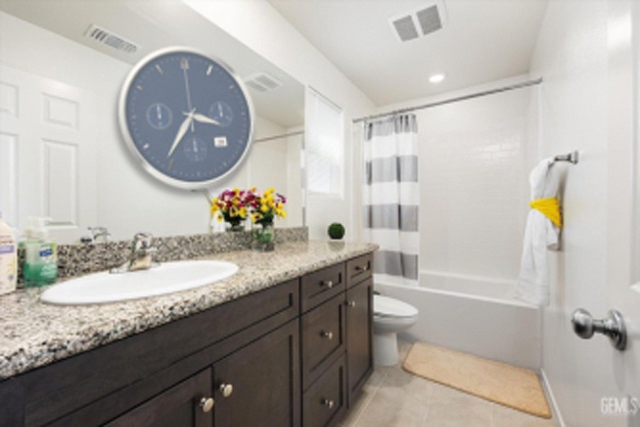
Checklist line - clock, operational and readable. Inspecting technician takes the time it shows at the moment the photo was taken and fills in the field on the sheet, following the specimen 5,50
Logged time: 3,36
